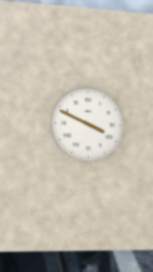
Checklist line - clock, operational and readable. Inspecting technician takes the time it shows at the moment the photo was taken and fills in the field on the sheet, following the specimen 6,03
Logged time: 3,49
